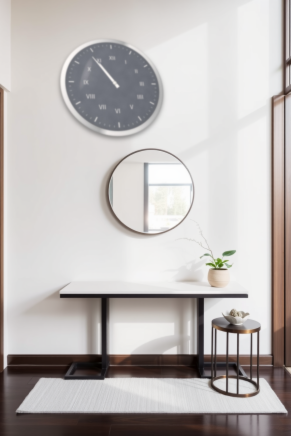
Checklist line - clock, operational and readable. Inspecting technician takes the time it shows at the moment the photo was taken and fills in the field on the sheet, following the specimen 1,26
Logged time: 10,54
